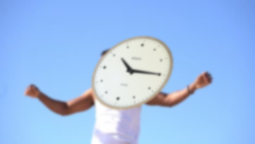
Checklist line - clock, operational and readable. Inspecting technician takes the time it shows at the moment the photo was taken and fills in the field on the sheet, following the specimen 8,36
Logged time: 10,15
